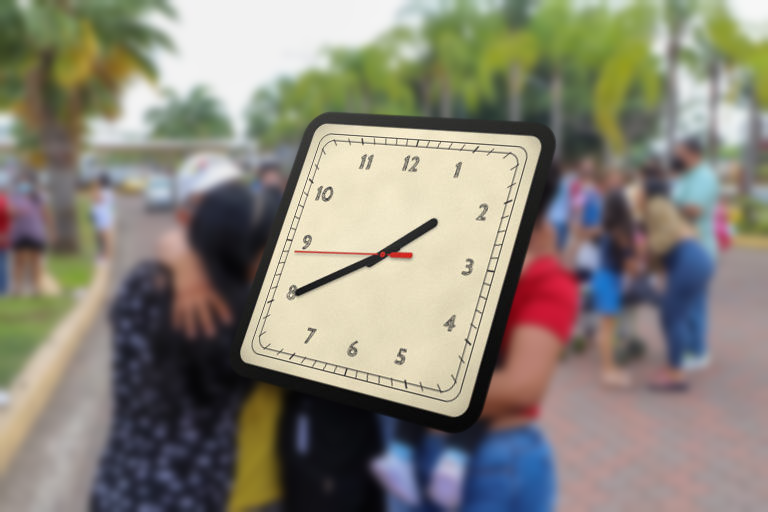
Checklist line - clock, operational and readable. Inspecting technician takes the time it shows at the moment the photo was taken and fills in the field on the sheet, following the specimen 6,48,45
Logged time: 1,39,44
